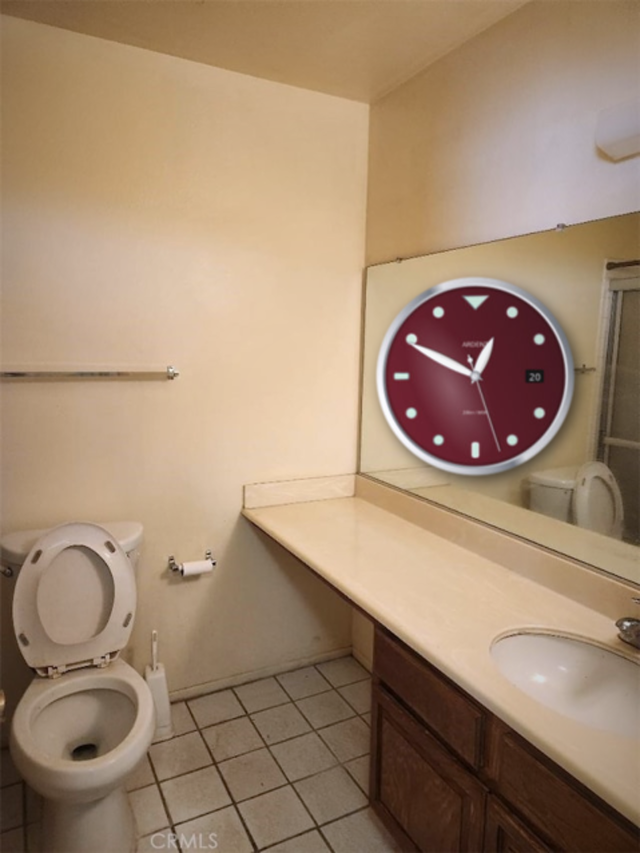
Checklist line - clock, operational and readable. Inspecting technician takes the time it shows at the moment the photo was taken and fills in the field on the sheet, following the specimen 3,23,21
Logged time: 12,49,27
